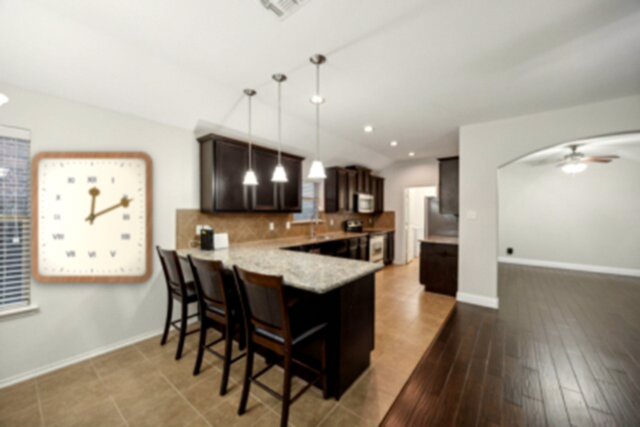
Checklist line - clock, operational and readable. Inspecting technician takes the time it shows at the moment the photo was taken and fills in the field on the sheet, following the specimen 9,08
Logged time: 12,11
